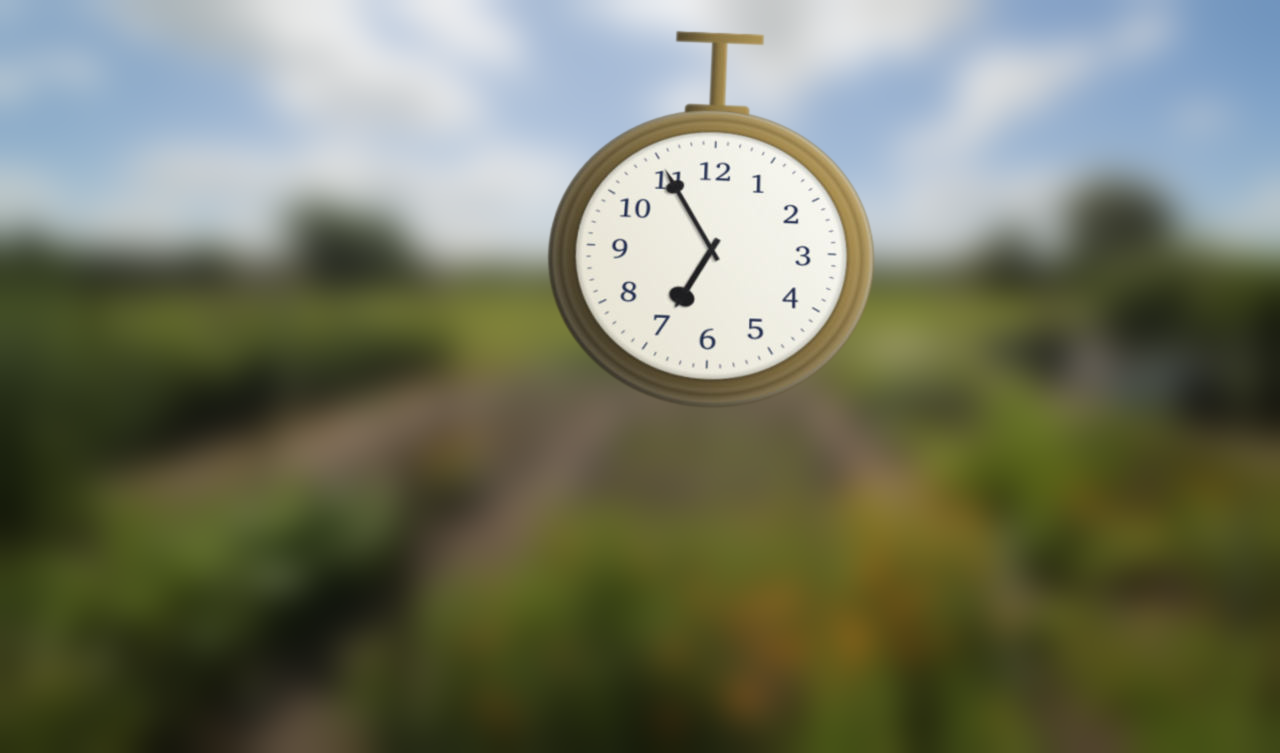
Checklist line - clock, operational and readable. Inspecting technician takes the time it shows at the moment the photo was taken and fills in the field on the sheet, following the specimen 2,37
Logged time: 6,55
